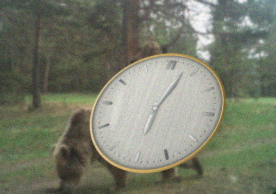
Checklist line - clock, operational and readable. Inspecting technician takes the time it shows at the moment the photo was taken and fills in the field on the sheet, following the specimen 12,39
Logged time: 6,03
